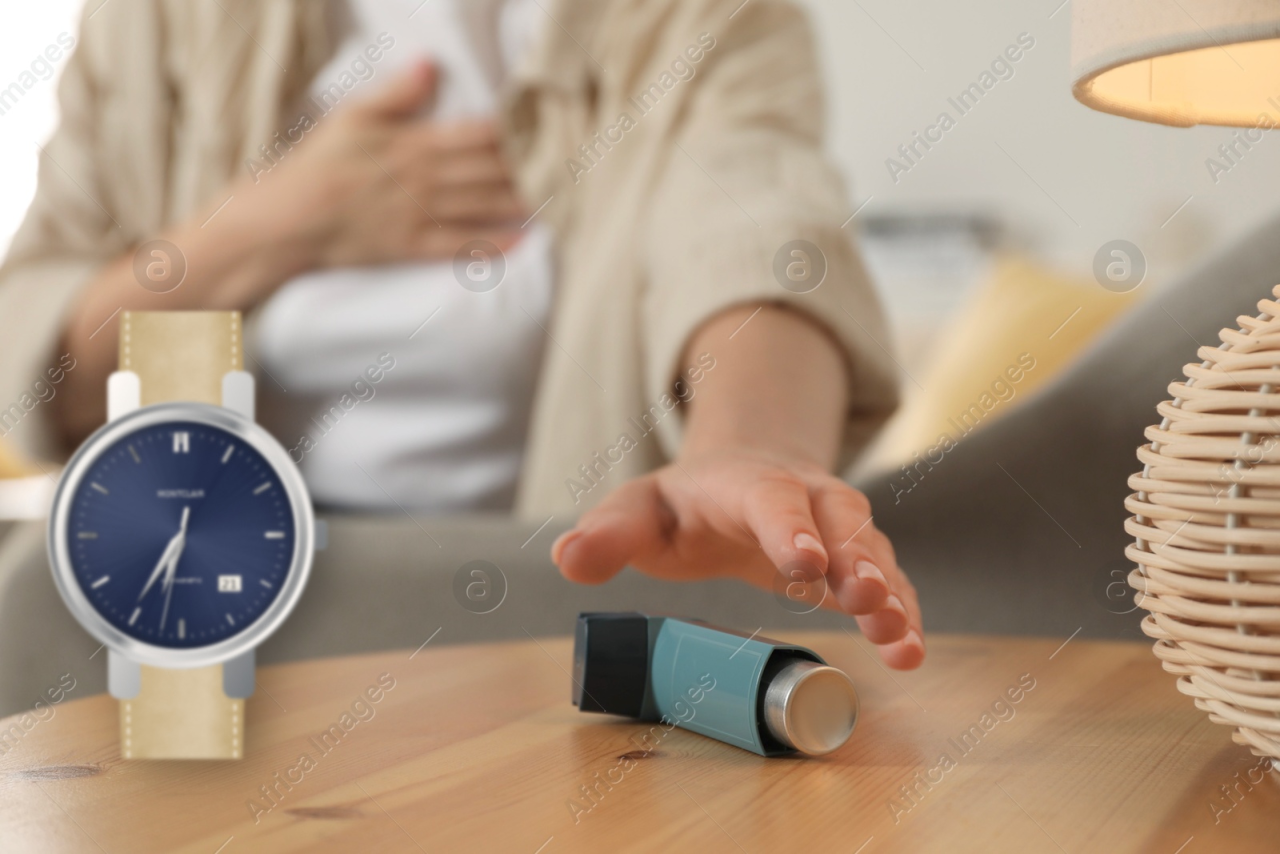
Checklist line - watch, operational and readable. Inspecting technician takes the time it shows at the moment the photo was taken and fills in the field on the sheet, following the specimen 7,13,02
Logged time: 6,35,32
